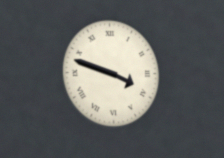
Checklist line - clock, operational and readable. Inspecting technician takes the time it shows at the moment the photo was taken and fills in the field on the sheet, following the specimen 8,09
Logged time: 3,48
